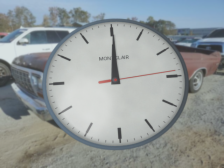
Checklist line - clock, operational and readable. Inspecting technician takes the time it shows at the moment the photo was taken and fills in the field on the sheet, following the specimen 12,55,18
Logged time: 12,00,14
